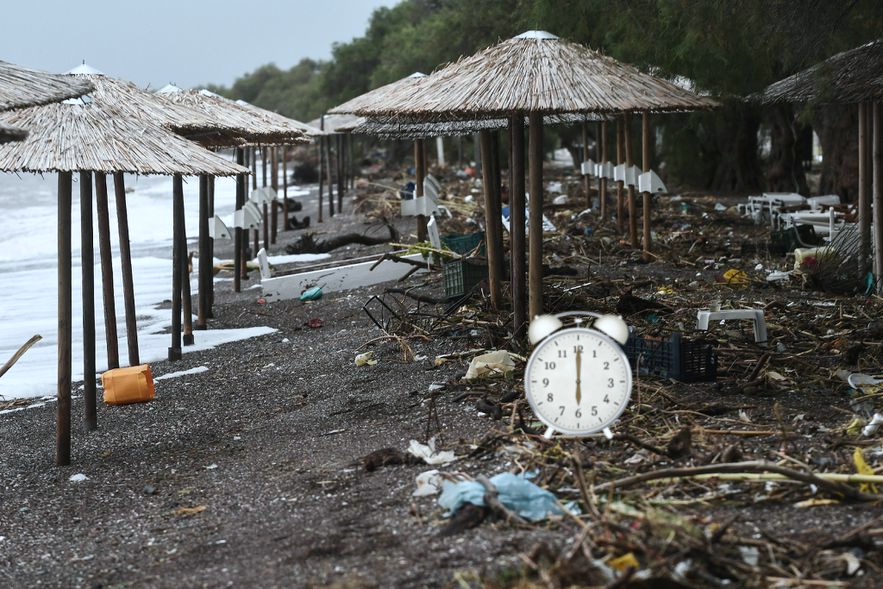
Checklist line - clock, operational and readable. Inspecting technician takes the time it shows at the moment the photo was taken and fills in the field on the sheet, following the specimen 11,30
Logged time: 6,00
